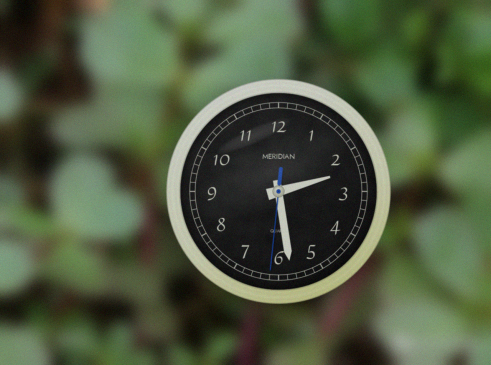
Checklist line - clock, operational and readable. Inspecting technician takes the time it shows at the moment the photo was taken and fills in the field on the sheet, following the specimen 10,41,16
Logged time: 2,28,31
